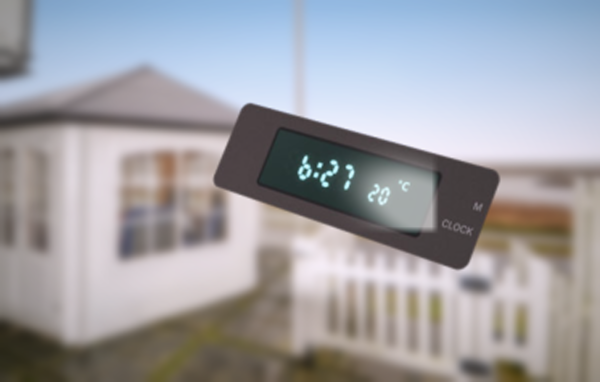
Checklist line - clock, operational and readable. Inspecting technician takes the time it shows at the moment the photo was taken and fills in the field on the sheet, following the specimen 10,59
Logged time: 6,27
